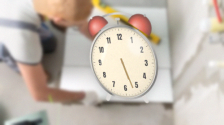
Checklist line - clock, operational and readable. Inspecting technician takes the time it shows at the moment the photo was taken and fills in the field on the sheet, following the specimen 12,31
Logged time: 5,27
